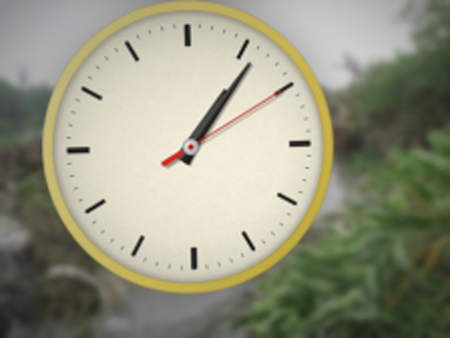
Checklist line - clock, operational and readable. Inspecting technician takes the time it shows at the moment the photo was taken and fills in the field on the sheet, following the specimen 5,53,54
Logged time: 1,06,10
